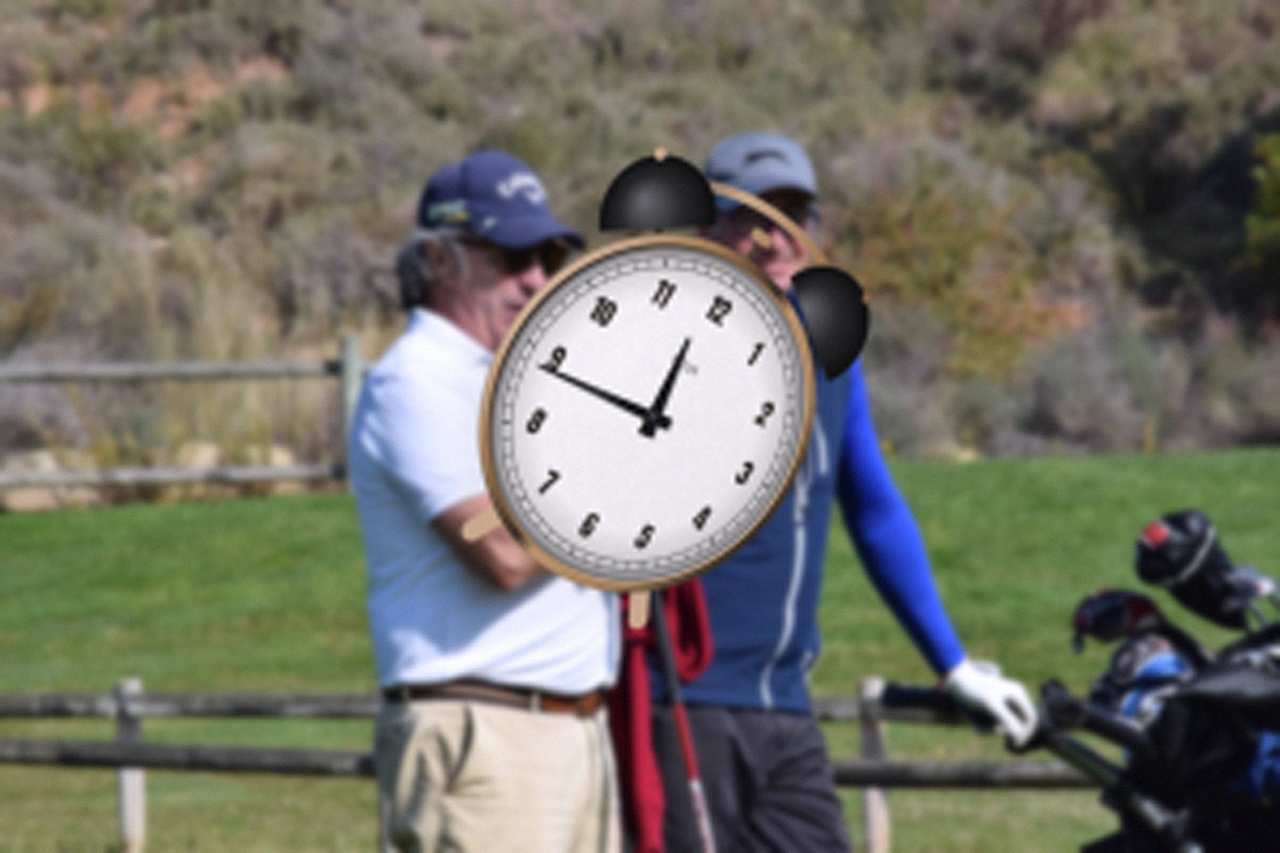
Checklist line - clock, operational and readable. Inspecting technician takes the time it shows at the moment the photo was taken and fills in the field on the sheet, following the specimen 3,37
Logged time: 11,44
